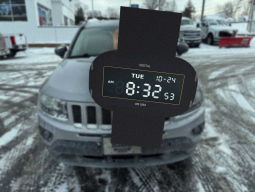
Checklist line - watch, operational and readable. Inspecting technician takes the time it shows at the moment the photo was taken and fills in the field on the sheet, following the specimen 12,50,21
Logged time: 8,32,53
